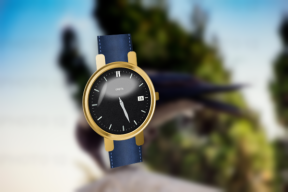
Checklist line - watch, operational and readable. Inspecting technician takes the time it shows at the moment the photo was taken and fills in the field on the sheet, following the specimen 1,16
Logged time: 5,27
